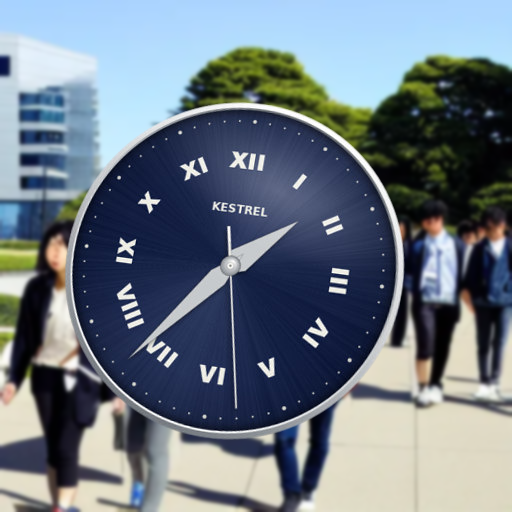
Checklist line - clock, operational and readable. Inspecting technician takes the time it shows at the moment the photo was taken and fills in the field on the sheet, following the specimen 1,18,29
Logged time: 1,36,28
